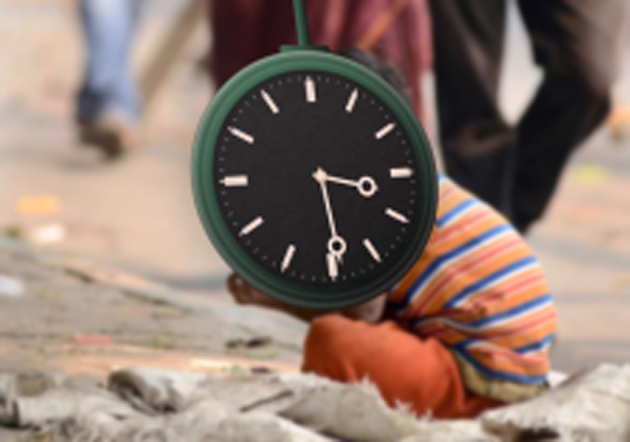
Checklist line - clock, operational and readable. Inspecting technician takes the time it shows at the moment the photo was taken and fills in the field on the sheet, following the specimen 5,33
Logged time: 3,29
